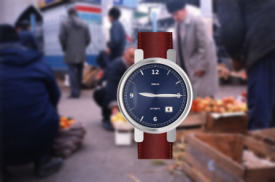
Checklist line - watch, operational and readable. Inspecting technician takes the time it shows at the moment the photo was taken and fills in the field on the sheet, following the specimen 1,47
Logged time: 9,15
